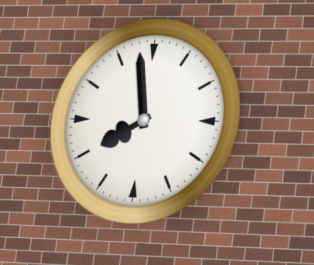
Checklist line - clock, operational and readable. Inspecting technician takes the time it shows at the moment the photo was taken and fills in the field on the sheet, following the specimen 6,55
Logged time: 7,58
